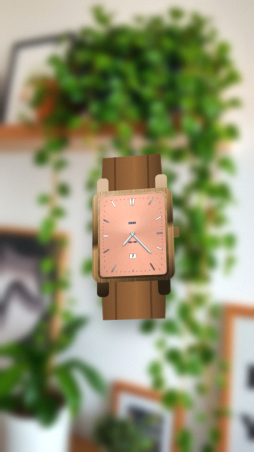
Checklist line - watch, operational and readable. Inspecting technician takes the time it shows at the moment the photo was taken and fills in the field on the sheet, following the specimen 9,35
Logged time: 7,23
